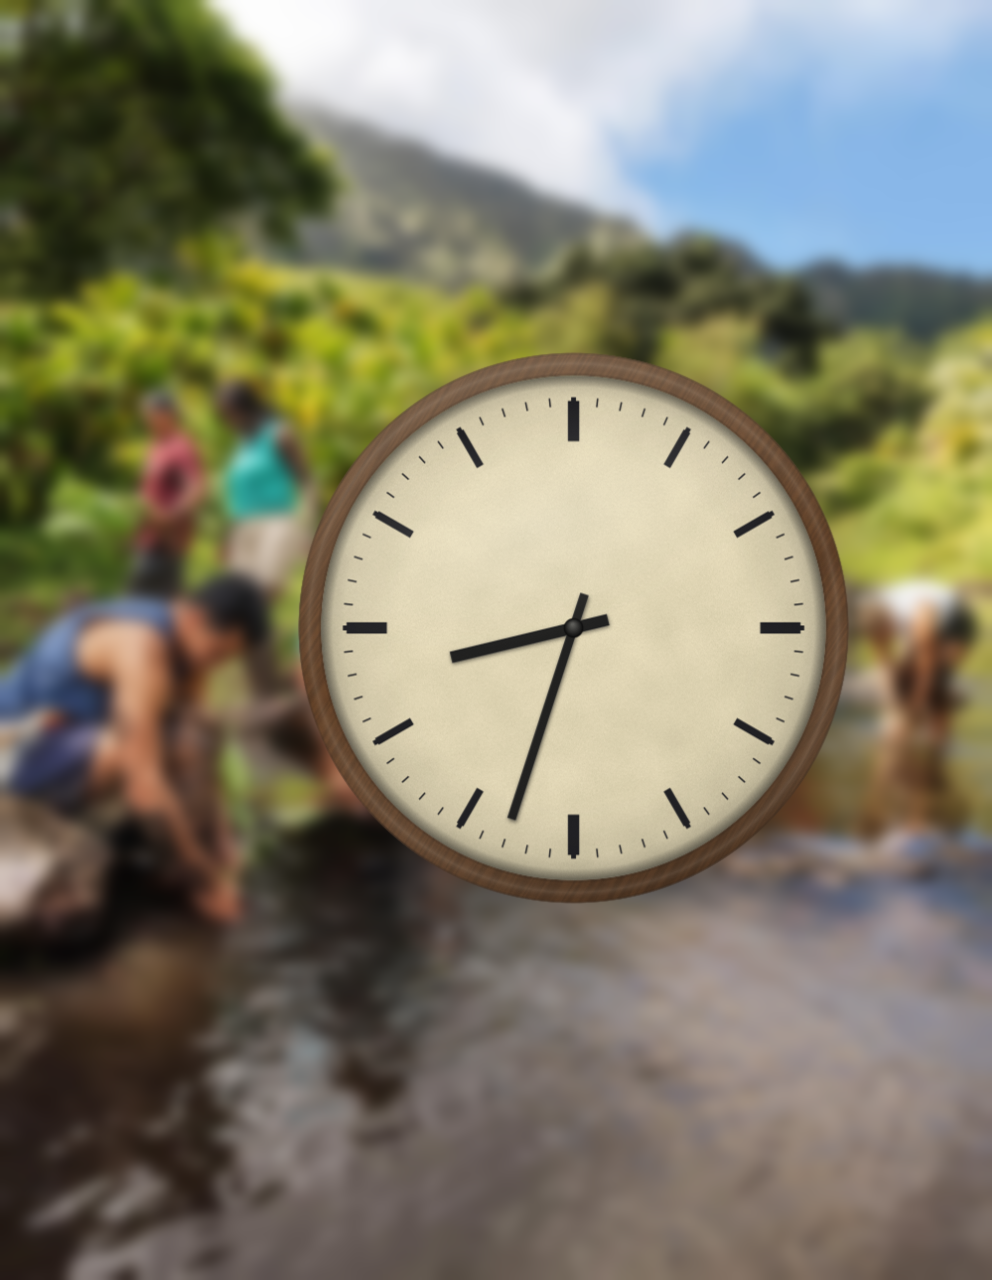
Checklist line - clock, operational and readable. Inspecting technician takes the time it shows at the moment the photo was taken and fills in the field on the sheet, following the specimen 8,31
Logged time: 8,33
